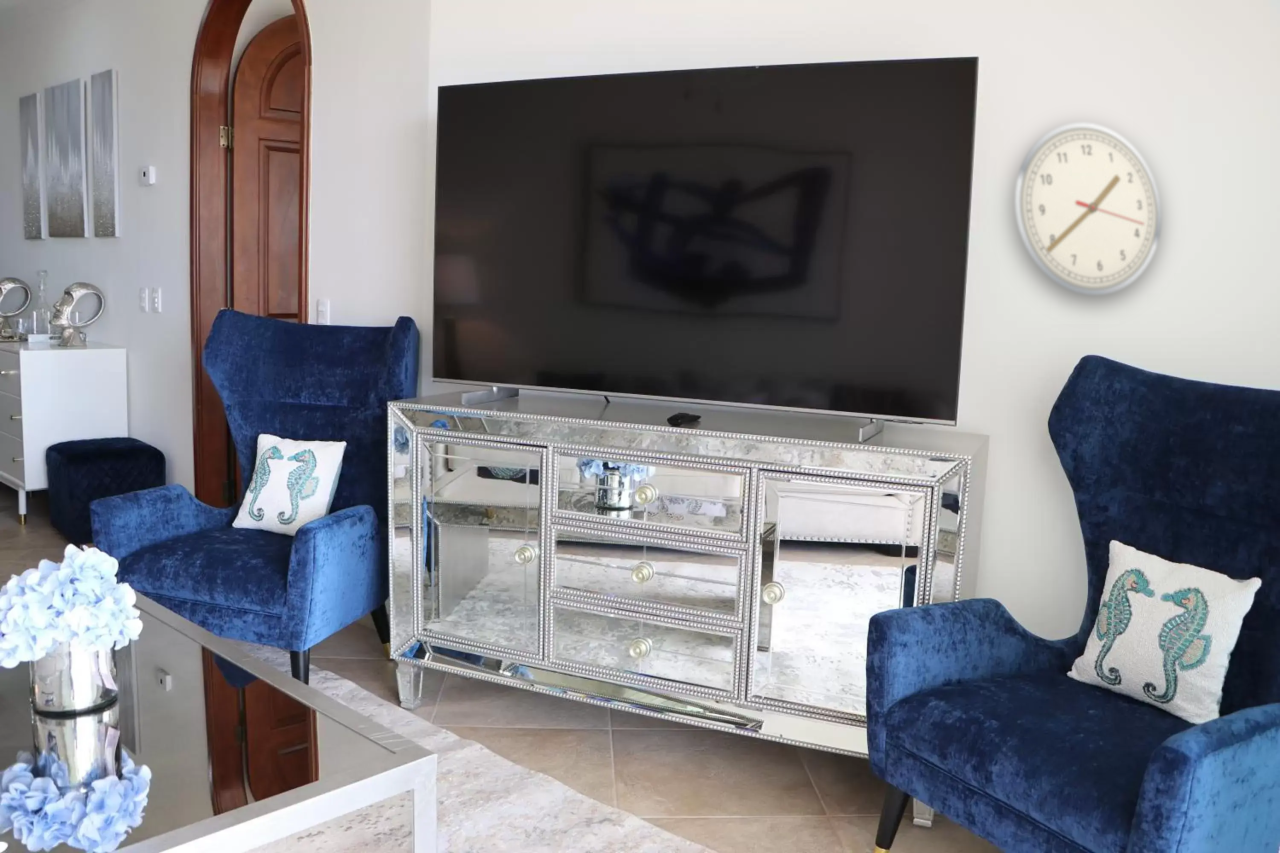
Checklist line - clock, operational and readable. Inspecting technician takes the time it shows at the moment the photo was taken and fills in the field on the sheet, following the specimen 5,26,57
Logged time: 1,39,18
